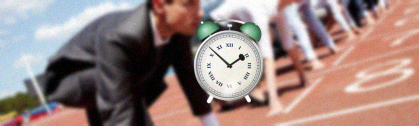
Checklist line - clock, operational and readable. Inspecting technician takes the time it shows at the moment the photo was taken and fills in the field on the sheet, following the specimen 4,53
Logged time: 1,52
